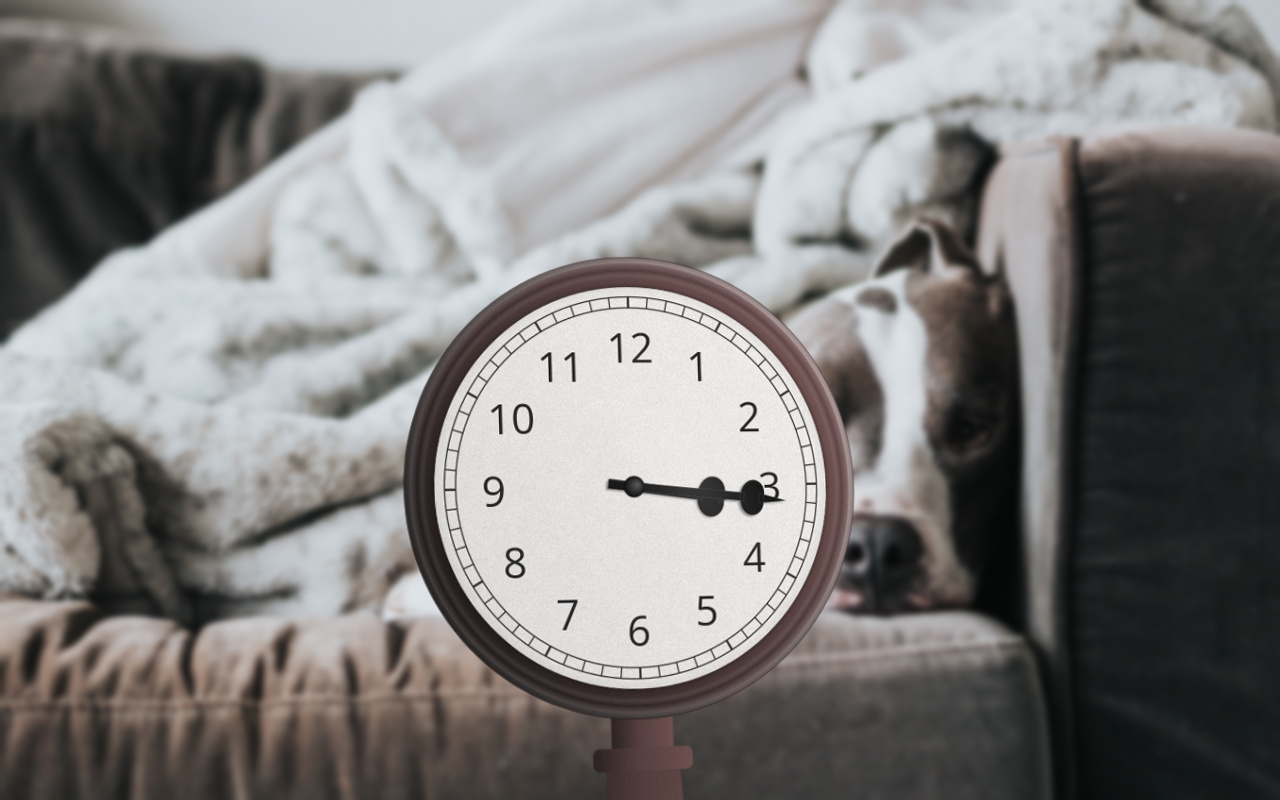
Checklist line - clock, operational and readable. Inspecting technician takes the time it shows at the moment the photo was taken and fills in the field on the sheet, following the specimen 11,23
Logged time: 3,16
